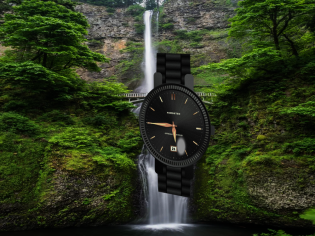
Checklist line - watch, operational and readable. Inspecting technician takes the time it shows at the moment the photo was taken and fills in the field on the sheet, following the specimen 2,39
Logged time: 5,45
